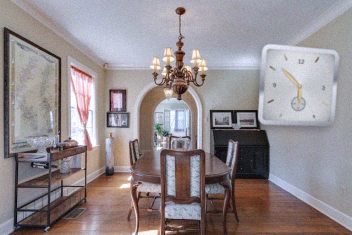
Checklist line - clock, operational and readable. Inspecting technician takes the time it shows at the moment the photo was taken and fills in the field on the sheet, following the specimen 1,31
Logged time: 5,52
